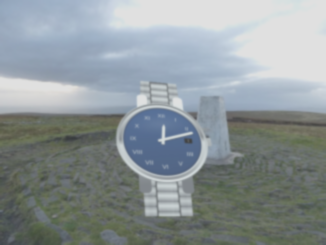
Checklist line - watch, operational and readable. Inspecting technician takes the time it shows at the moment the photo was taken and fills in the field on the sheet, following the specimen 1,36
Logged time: 12,12
